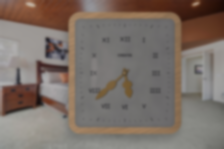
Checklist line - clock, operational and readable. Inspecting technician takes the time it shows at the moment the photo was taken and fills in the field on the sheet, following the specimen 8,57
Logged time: 5,38
